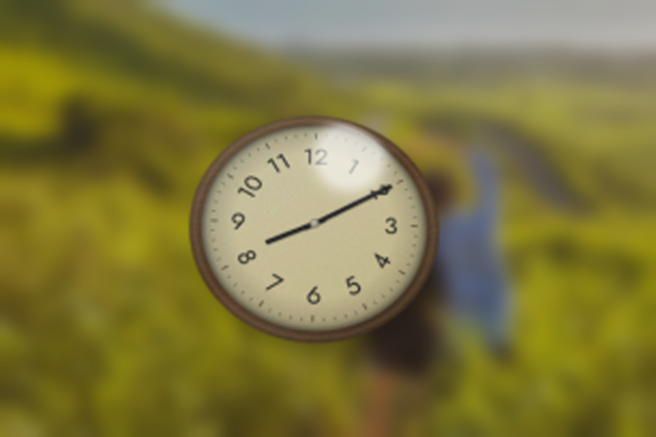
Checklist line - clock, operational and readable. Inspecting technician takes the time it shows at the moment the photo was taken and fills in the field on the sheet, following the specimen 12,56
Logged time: 8,10
